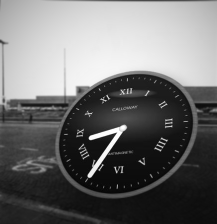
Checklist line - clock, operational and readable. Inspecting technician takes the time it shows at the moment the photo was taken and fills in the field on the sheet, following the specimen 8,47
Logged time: 8,35
